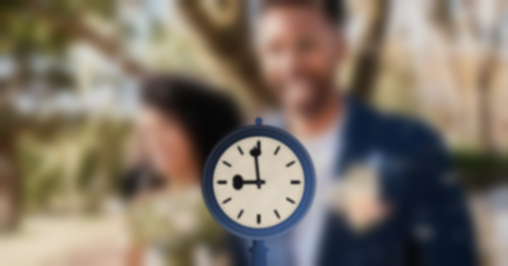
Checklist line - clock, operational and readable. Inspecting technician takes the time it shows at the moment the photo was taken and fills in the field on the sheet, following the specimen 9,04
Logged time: 8,59
